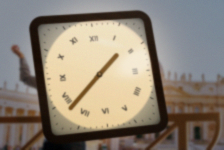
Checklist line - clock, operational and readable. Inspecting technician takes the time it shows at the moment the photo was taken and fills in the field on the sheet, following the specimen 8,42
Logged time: 1,38
